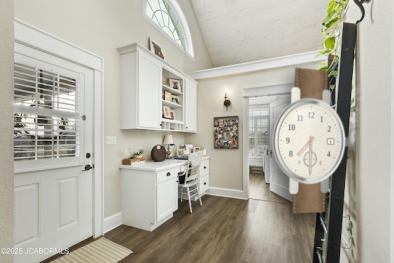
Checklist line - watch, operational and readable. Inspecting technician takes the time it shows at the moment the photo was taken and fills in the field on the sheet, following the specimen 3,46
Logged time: 7,30
